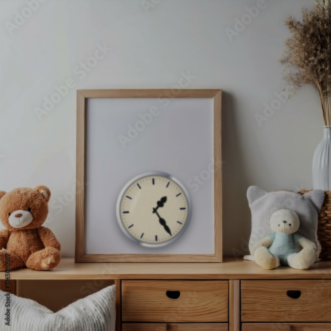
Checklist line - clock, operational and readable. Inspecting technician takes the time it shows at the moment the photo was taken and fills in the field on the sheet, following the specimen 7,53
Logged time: 1,25
